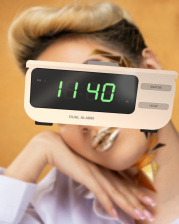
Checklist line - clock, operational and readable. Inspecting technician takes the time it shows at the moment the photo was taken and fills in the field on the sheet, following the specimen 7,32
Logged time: 11,40
